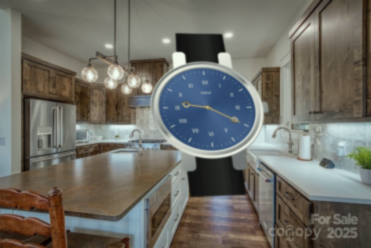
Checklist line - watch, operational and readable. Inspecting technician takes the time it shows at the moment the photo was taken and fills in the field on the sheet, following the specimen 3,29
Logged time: 9,20
